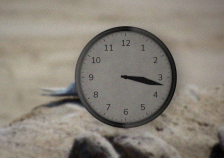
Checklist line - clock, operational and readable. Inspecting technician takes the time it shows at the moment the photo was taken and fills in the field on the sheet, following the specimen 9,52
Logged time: 3,17
